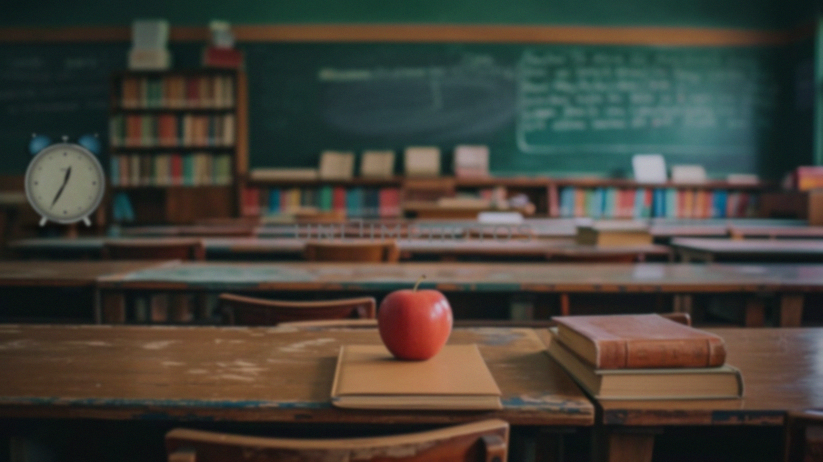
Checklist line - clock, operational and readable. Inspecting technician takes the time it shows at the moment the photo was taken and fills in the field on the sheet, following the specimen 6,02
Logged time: 12,35
